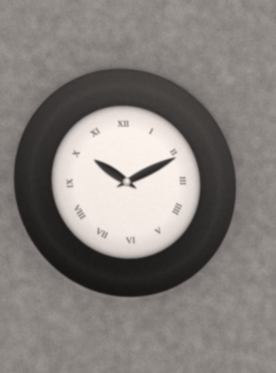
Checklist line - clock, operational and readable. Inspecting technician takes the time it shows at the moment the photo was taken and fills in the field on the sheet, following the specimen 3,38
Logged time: 10,11
